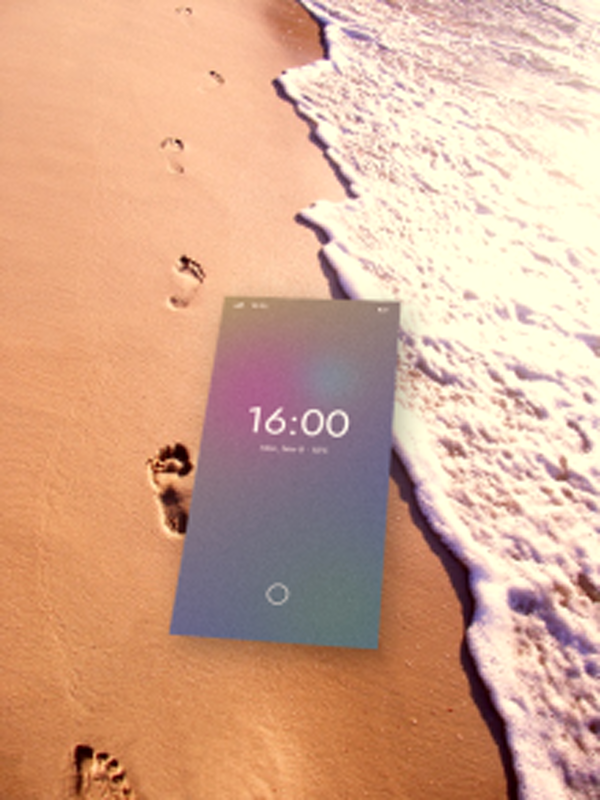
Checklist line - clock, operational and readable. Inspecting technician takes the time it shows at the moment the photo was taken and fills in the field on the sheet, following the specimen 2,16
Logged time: 16,00
